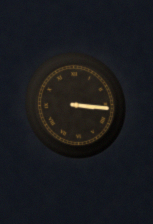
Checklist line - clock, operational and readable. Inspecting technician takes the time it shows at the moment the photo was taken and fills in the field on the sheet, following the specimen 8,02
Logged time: 3,16
